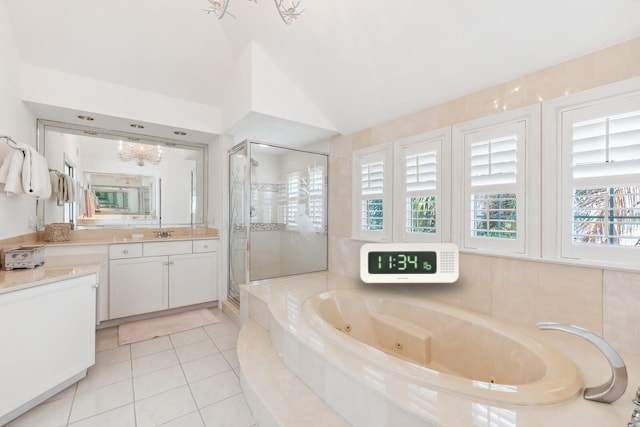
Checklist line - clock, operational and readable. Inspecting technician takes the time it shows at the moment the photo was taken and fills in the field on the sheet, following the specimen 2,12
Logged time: 11,34
